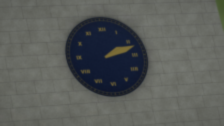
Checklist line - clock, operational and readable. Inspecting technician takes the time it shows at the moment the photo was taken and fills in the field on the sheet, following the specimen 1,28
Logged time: 2,12
